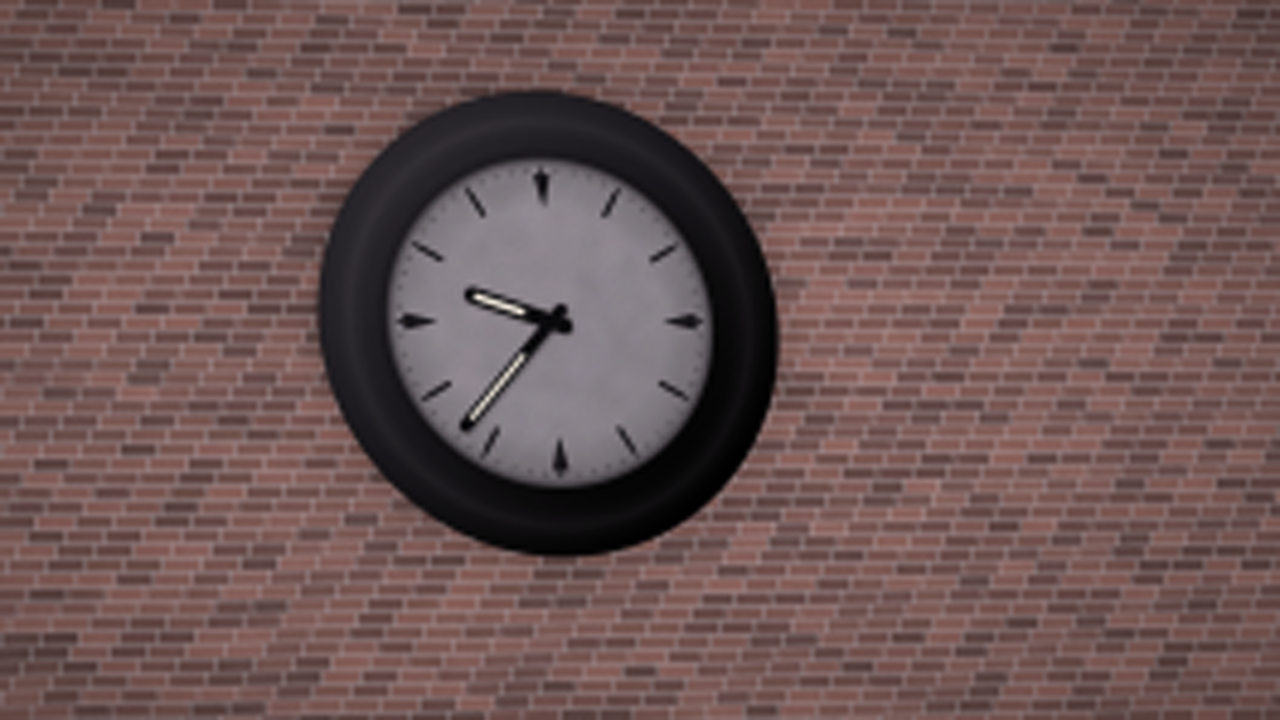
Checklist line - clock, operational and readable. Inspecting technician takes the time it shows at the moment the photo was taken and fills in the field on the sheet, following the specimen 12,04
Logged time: 9,37
